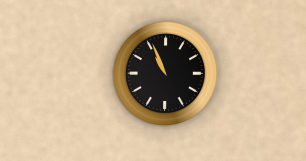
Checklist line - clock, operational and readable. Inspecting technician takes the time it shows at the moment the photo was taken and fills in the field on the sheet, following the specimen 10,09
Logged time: 10,56
